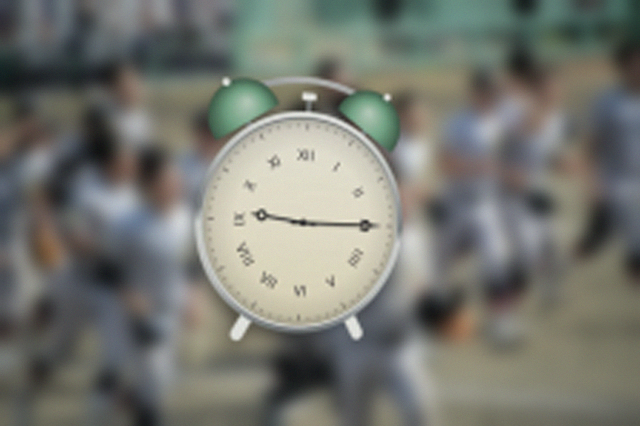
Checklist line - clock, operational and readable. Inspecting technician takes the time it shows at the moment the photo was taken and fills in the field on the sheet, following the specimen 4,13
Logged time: 9,15
